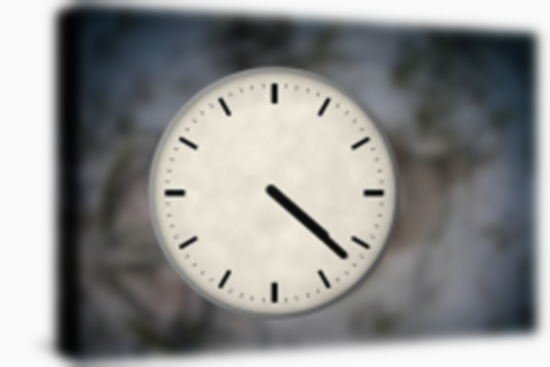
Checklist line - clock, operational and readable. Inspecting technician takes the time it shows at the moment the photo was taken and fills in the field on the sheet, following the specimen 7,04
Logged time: 4,22
